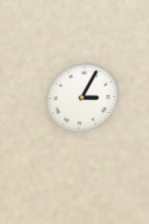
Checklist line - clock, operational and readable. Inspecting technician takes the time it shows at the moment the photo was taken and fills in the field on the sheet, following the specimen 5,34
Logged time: 3,04
